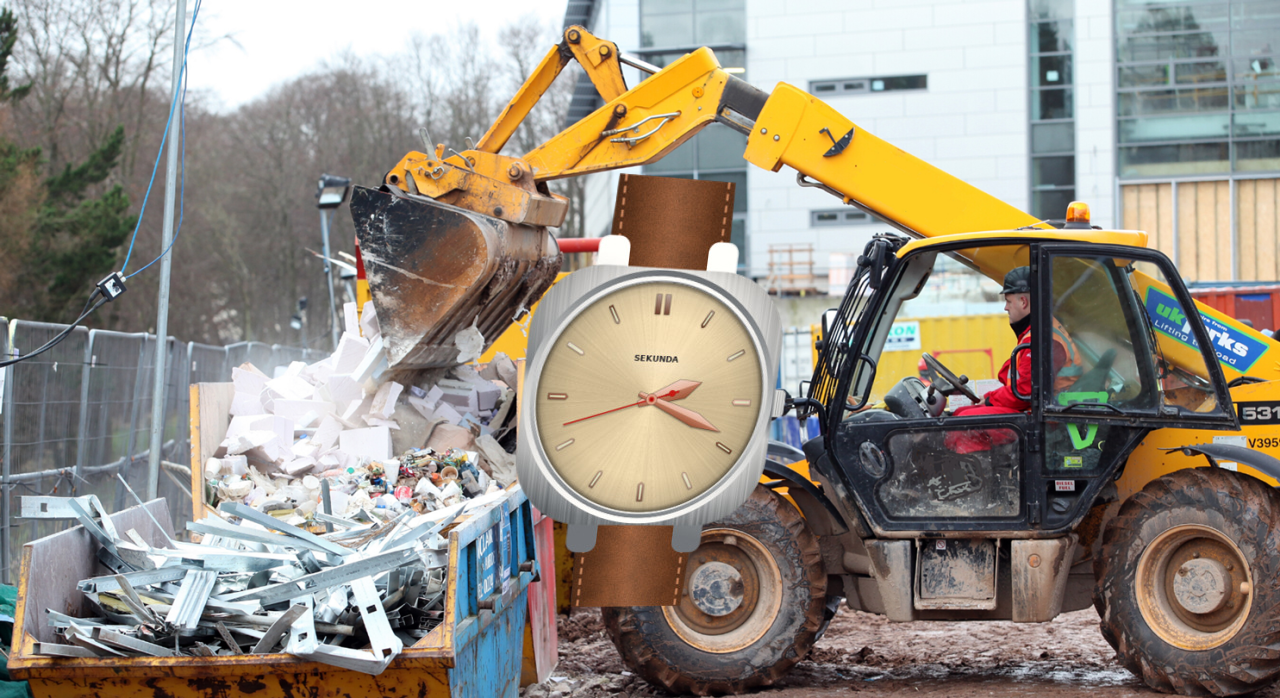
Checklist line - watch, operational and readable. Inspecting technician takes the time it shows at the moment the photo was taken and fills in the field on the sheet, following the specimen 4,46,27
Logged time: 2,18,42
